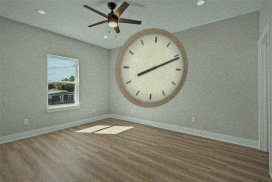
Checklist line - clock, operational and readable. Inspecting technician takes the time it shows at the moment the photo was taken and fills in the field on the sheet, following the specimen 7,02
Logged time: 8,11
